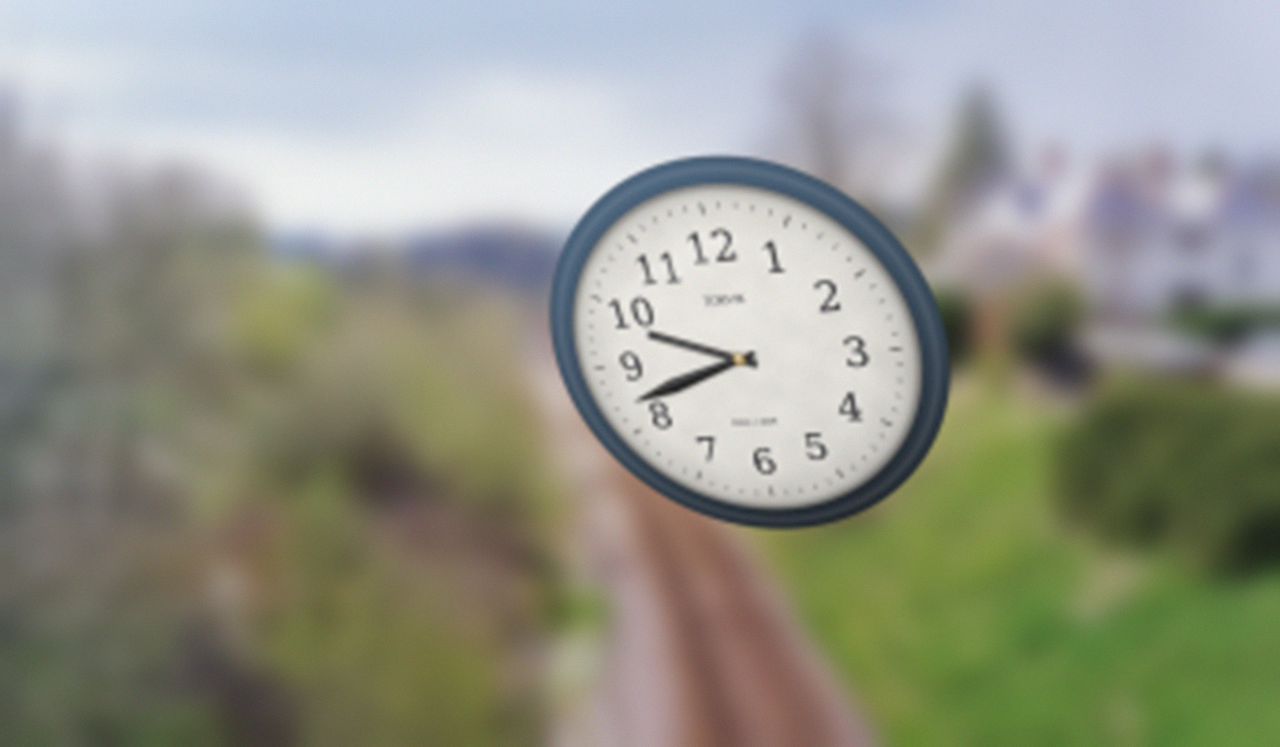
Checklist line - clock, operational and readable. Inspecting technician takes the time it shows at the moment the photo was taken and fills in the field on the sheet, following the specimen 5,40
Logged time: 9,42
